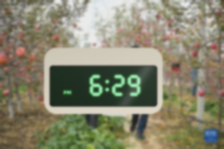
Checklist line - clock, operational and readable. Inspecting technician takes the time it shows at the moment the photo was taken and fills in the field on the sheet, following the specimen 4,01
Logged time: 6,29
